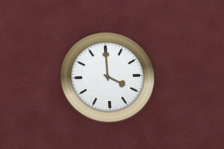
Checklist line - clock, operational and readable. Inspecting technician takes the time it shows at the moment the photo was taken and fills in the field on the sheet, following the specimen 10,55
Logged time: 4,00
